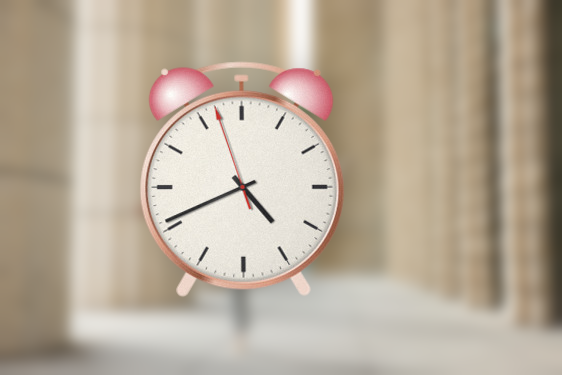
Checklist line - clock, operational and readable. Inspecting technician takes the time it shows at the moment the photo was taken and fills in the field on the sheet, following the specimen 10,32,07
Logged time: 4,40,57
